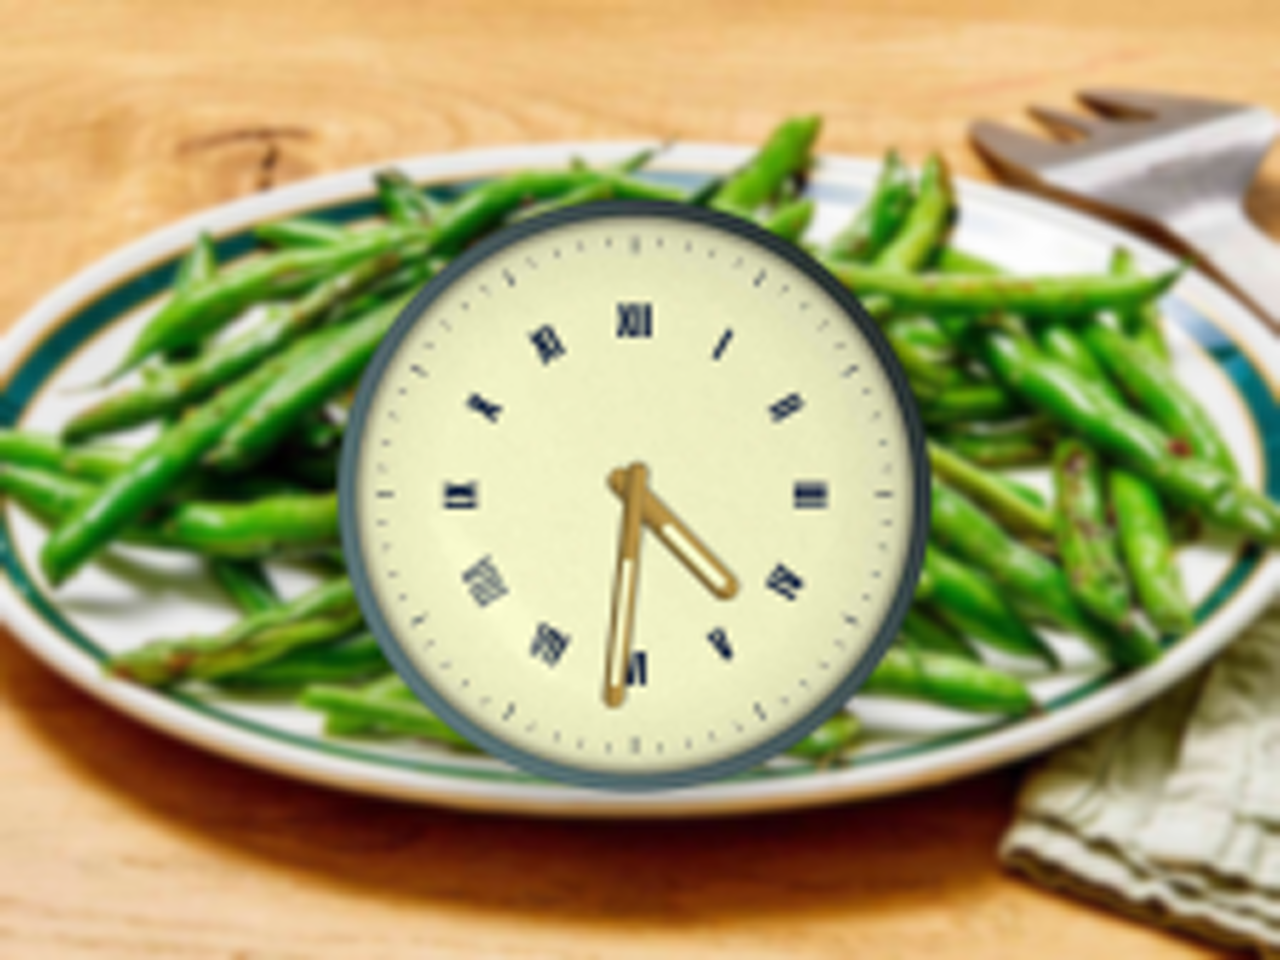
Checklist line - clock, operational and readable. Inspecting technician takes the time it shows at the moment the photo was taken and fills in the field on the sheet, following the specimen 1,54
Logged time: 4,31
